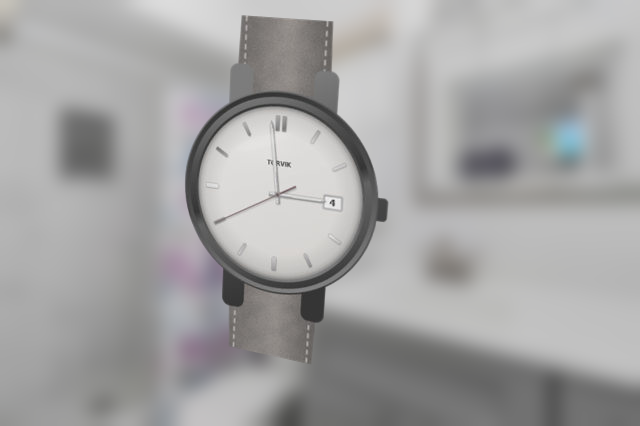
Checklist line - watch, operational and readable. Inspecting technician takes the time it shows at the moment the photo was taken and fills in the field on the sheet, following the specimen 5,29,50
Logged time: 2,58,40
